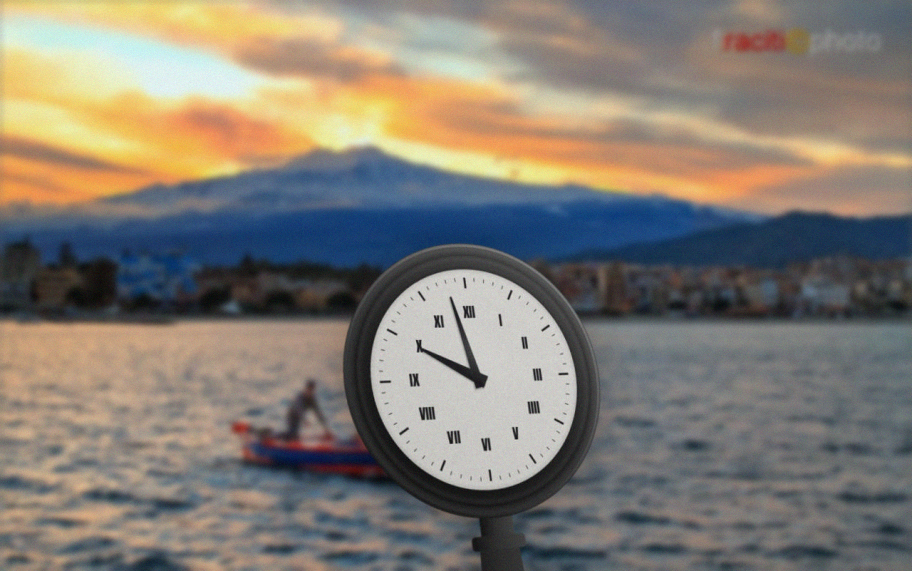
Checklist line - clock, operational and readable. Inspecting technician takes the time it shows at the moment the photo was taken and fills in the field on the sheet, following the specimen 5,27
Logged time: 9,58
